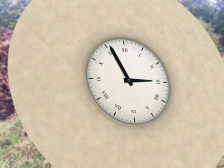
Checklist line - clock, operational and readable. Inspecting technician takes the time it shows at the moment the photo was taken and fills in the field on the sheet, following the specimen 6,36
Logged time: 2,56
